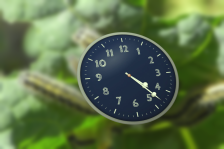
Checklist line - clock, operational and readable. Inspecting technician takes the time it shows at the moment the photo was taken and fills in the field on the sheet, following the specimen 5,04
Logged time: 4,23
